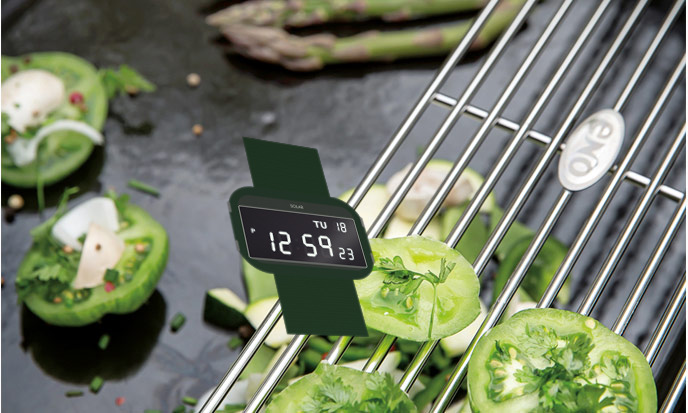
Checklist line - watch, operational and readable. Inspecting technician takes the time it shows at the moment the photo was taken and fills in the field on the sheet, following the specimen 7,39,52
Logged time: 12,59,23
